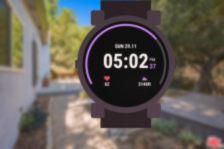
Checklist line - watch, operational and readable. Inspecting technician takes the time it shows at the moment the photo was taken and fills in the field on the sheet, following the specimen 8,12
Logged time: 5,02
